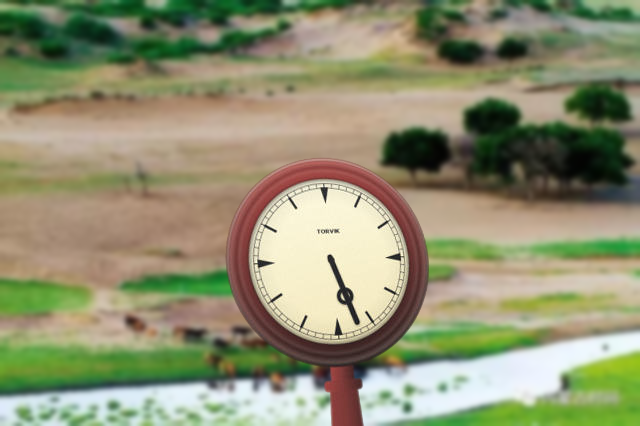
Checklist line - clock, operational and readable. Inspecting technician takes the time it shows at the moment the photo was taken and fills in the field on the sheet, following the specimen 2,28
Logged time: 5,27
